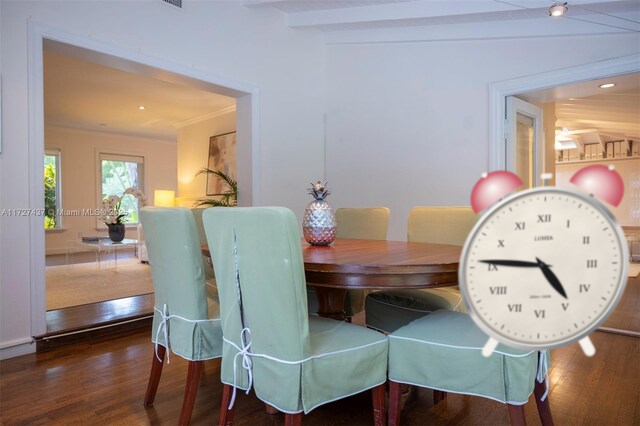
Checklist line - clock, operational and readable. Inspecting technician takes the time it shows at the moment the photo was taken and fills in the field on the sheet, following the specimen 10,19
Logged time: 4,46
